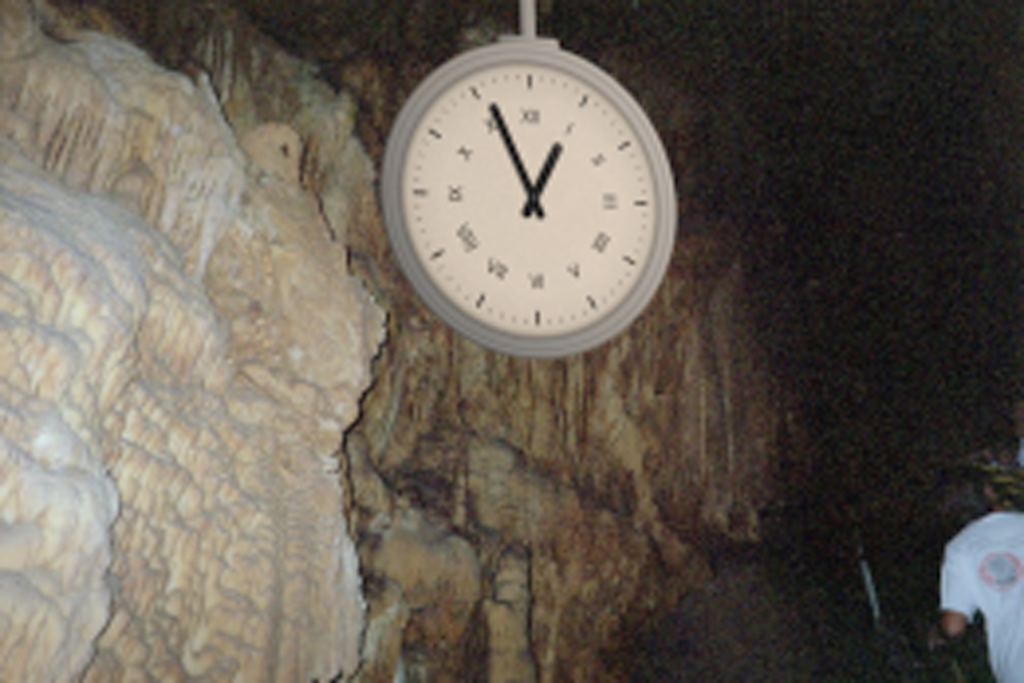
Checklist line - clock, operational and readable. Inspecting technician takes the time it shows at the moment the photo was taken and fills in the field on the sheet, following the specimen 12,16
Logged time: 12,56
